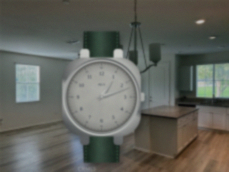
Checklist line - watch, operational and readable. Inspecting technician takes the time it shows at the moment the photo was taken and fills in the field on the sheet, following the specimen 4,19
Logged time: 1,12
